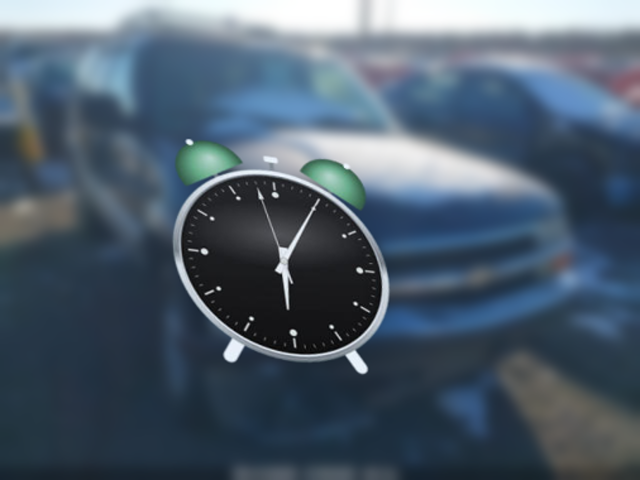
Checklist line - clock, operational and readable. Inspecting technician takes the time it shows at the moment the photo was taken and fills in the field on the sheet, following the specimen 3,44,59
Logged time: 6,04,58
